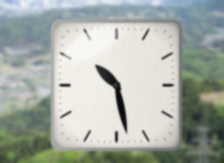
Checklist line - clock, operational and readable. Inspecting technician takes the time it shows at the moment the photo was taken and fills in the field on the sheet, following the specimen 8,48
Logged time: 10,28
